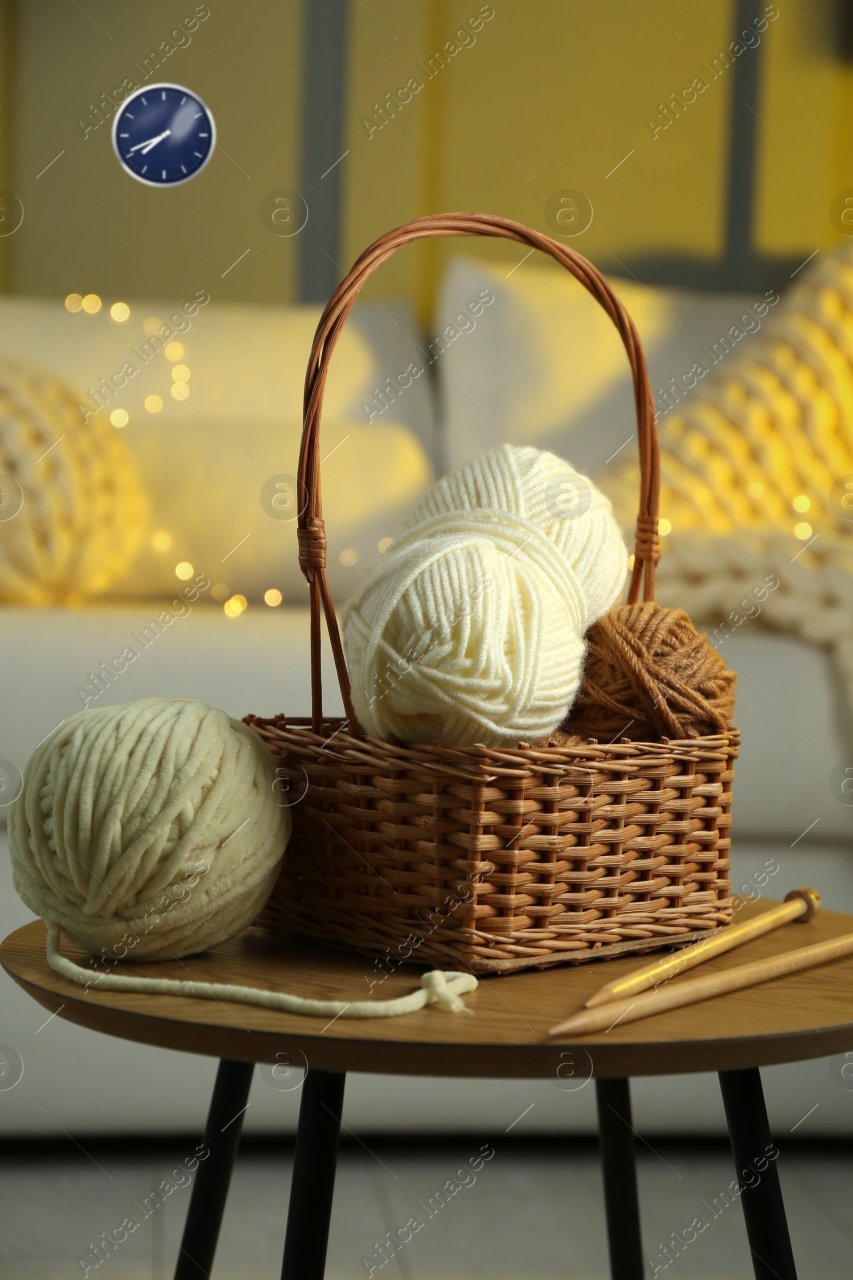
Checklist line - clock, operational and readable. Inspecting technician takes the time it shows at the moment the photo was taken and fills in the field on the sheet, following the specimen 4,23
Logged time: 7,41
